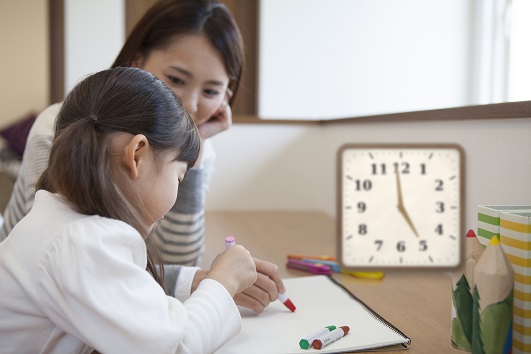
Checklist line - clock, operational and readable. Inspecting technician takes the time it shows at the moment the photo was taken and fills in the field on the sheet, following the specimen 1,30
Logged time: 4,59
